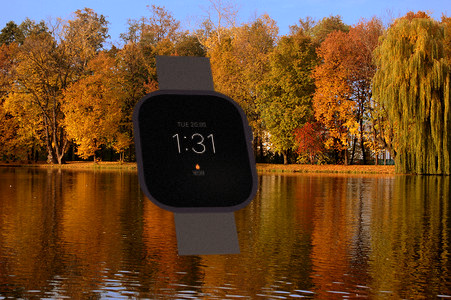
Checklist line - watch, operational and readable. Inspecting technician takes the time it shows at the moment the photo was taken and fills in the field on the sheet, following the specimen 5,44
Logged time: 1,31
